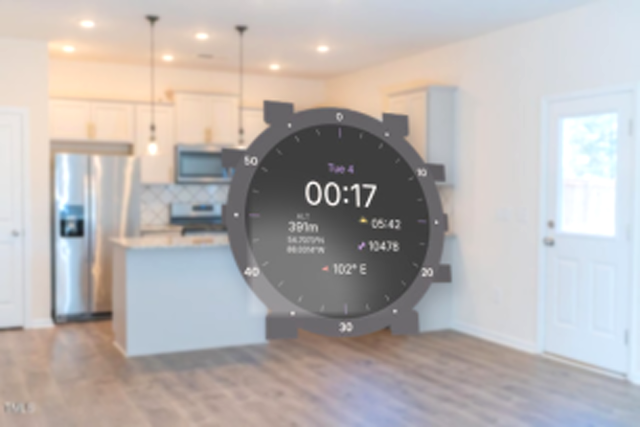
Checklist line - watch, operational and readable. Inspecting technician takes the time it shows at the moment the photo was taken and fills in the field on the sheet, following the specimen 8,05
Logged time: 0,17
